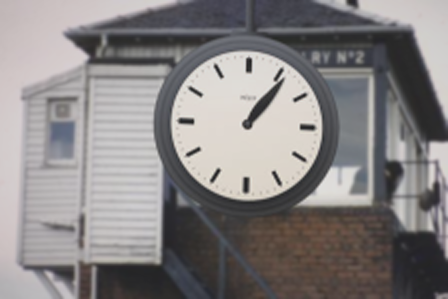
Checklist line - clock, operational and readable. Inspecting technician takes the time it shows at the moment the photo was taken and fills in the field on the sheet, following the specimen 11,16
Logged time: 1,06
